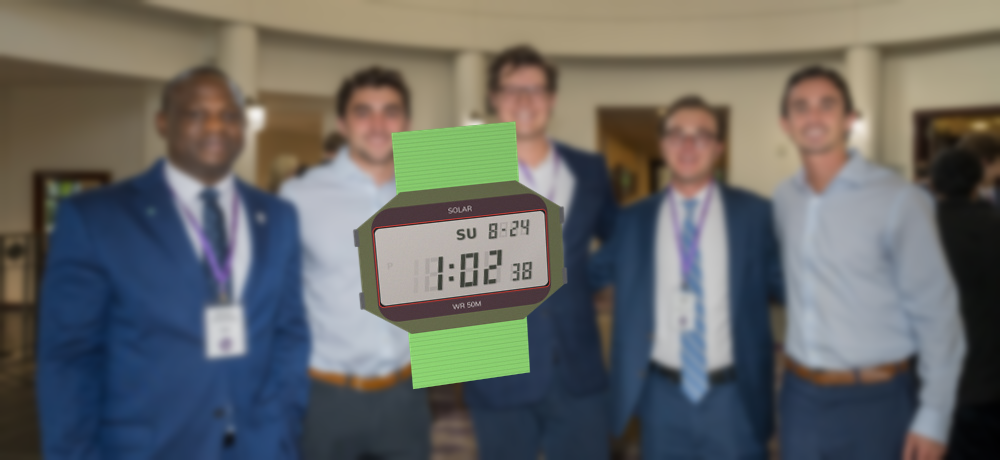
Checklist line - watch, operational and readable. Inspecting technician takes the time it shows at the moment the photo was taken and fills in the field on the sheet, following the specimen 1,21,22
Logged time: 1,02,38
